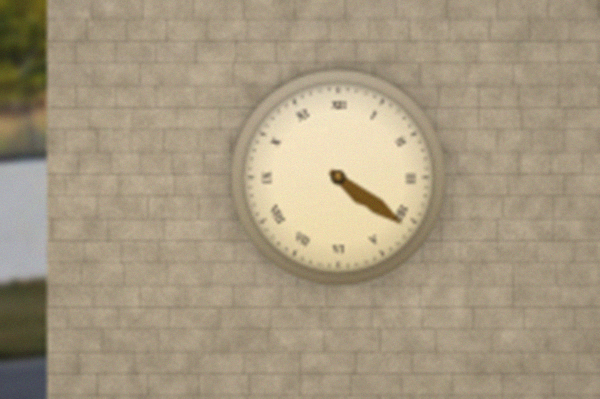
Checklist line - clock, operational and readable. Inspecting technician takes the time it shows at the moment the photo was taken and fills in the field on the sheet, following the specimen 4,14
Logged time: 4,21
